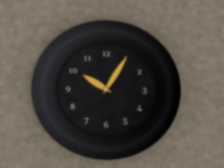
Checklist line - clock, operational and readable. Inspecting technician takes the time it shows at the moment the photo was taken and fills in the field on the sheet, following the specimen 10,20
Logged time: 10,05
